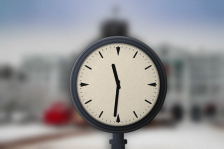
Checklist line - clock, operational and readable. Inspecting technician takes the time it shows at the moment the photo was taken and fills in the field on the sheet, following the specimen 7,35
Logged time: 11,31
